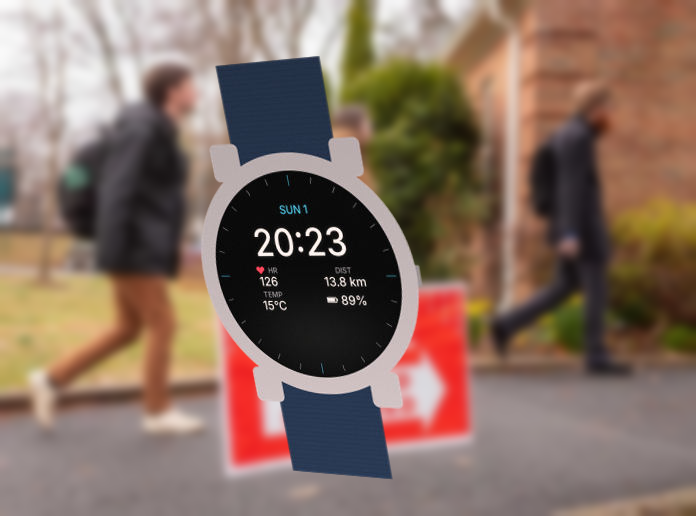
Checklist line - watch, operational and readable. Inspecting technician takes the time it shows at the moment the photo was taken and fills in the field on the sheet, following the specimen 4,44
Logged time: 20,23
